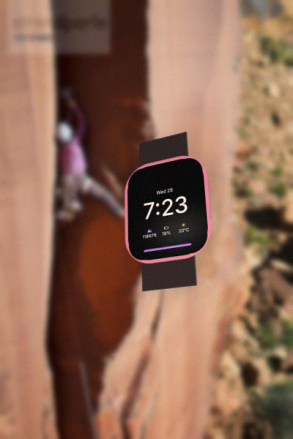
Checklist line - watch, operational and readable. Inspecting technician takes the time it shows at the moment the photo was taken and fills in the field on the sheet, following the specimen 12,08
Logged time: 7,23
